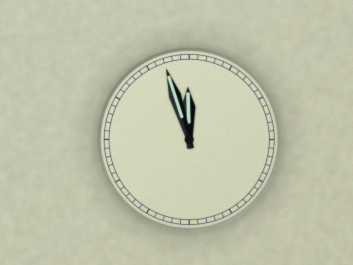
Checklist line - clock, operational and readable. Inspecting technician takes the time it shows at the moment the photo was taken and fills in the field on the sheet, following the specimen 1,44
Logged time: 11,57
